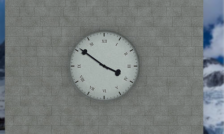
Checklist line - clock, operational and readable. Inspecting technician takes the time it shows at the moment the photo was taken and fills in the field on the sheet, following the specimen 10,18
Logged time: 3,51
